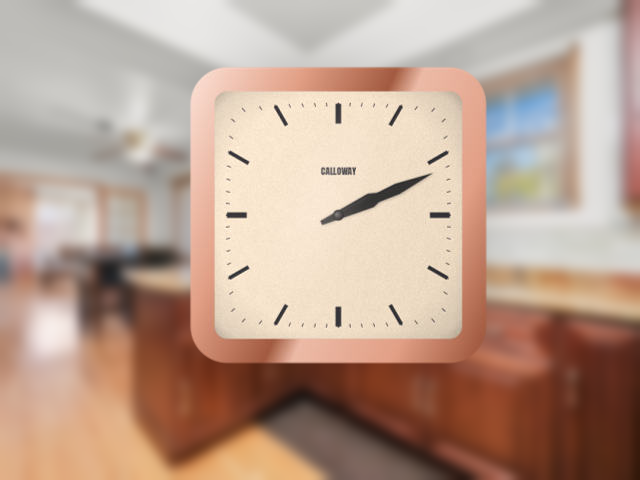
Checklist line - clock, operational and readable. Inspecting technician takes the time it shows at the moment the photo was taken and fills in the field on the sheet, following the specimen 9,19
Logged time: 2,11
